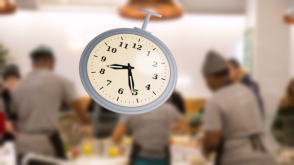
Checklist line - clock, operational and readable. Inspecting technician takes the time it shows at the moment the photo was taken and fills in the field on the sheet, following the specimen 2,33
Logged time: 8,26
